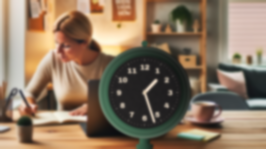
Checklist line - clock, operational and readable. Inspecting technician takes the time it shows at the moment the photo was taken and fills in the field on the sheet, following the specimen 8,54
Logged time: 1,27
